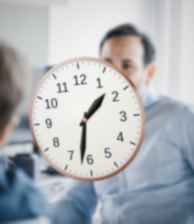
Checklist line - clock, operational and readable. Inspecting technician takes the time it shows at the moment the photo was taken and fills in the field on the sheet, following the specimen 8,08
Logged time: 1,32
